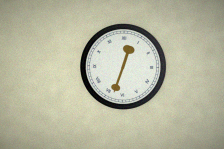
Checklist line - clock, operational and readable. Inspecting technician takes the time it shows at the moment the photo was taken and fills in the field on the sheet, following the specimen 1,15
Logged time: 12,33
